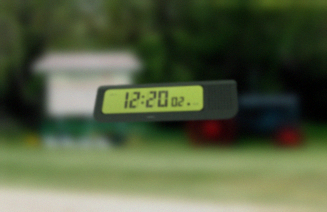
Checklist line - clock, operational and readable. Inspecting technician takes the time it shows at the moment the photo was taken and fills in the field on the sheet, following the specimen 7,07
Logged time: 12,20
